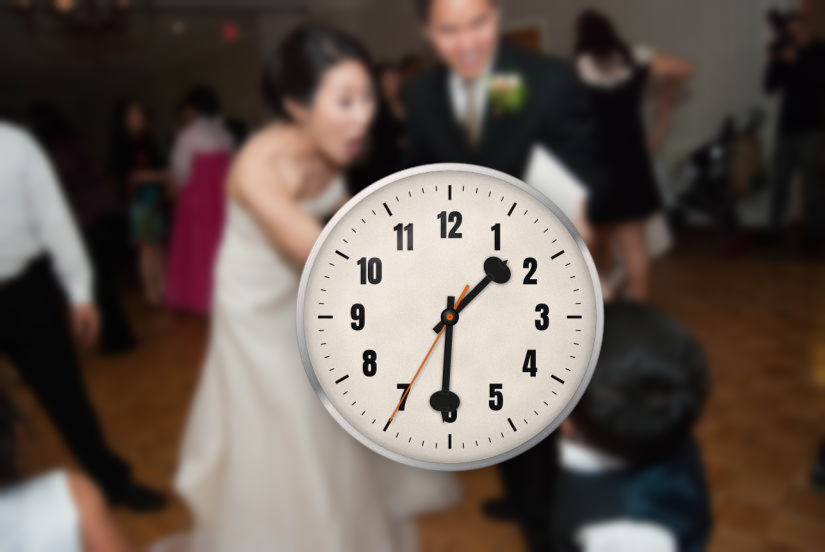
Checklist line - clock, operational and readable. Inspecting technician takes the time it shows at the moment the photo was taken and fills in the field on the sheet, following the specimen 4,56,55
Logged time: 1,30,35
